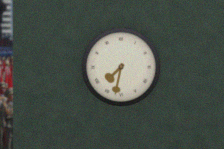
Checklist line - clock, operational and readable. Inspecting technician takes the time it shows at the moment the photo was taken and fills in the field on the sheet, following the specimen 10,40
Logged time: 7,32
